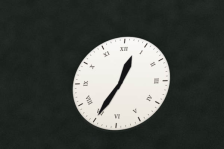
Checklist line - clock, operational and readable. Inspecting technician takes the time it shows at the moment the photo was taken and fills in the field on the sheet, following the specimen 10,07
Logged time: 12,35
